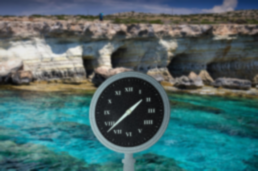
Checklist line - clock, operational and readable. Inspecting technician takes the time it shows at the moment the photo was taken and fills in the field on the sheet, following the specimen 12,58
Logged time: 1,38
